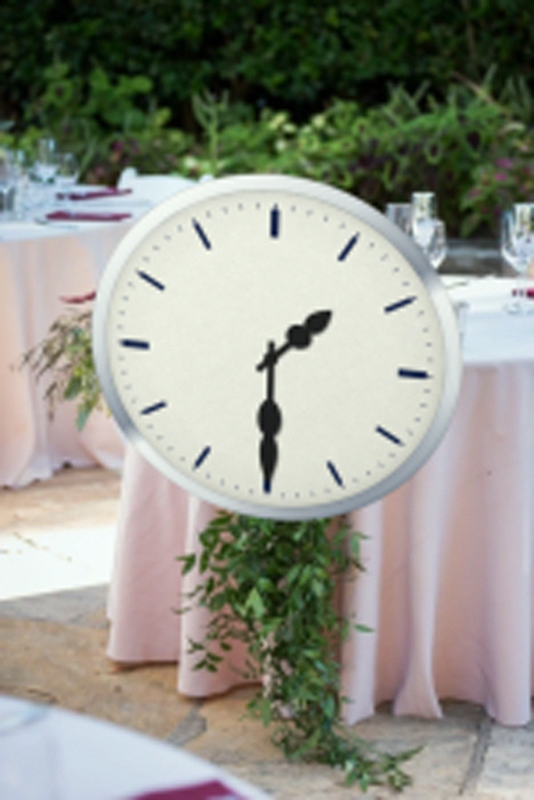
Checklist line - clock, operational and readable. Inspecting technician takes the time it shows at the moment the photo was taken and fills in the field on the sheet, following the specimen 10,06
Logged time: 1,30
